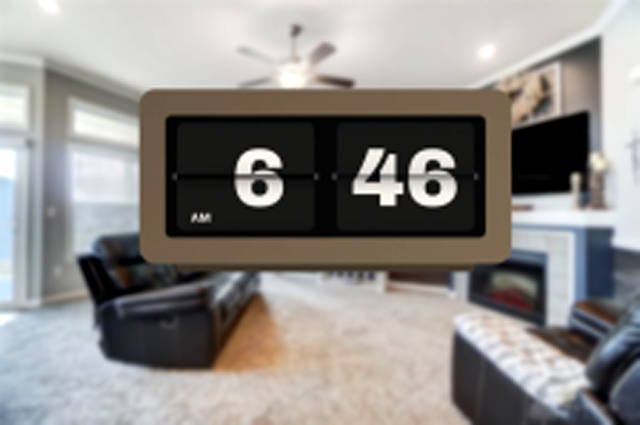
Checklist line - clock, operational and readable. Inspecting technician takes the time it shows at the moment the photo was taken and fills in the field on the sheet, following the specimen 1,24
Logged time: 6,46
